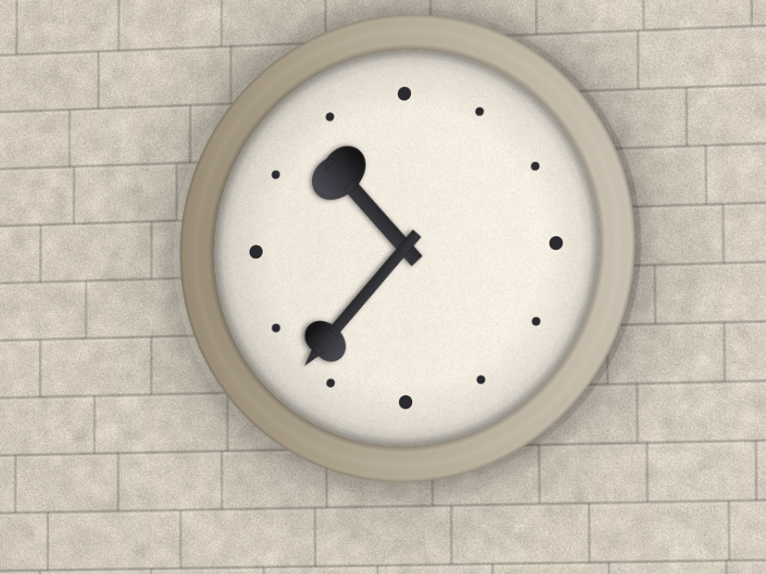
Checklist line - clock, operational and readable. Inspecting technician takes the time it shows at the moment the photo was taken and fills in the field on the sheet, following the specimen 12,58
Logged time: 10,37
